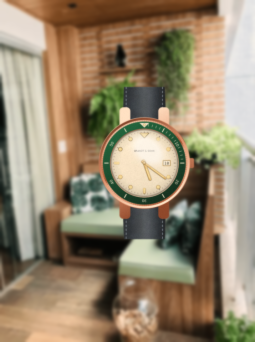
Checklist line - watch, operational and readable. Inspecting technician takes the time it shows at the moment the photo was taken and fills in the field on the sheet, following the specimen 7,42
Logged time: 5,21
